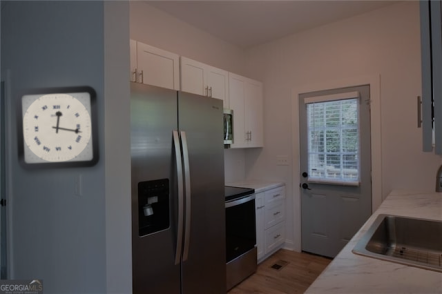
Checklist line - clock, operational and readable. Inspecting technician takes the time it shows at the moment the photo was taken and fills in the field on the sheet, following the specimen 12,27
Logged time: 12,17
